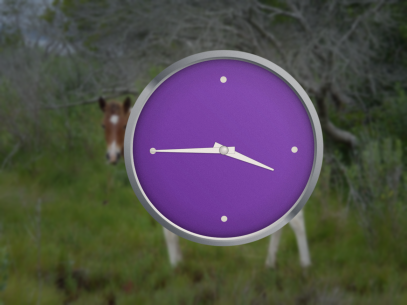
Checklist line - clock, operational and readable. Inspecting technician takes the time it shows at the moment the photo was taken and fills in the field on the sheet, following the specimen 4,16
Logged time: 3,45
